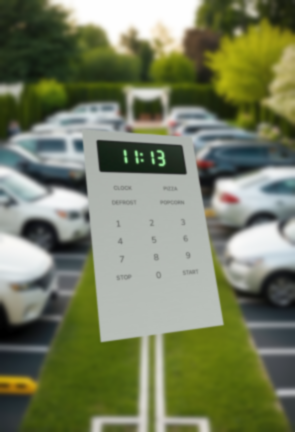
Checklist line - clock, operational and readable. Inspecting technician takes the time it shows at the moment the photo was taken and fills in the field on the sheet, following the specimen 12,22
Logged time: 11,13
